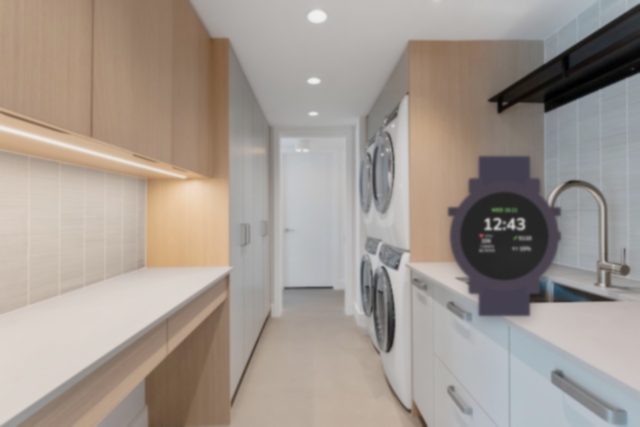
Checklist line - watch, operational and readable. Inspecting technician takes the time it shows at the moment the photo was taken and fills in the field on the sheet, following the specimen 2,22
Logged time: 12,43
